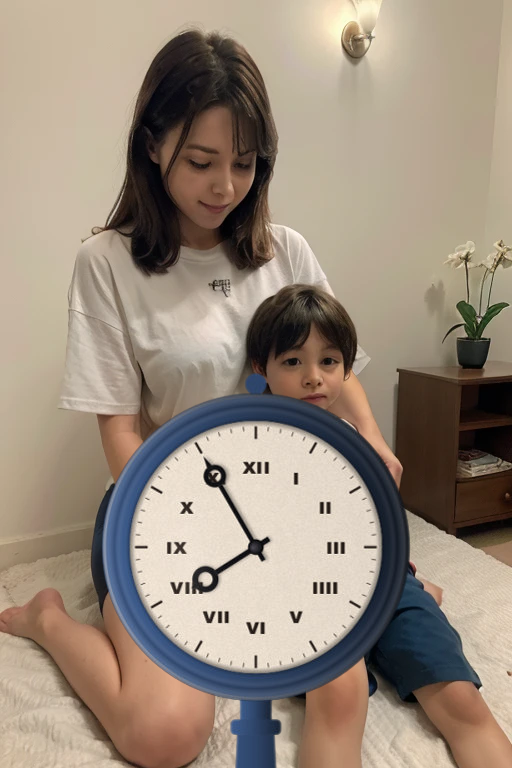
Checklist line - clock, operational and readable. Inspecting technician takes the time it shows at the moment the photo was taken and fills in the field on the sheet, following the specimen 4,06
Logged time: 7,55
